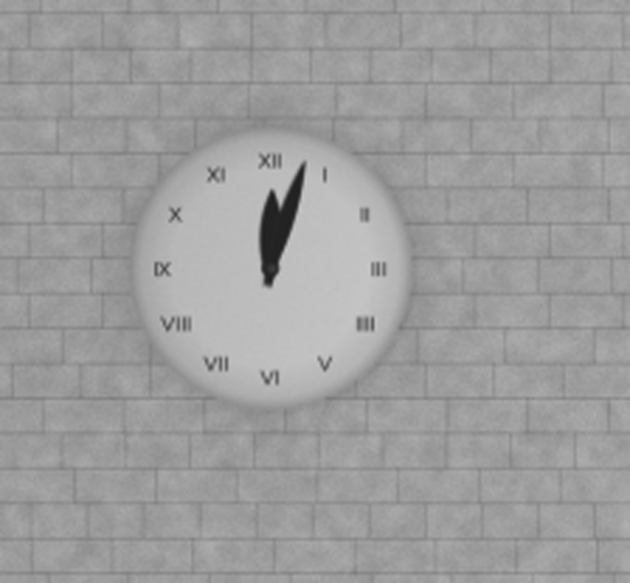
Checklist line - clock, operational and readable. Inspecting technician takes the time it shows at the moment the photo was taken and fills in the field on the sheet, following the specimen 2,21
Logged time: 12,03
